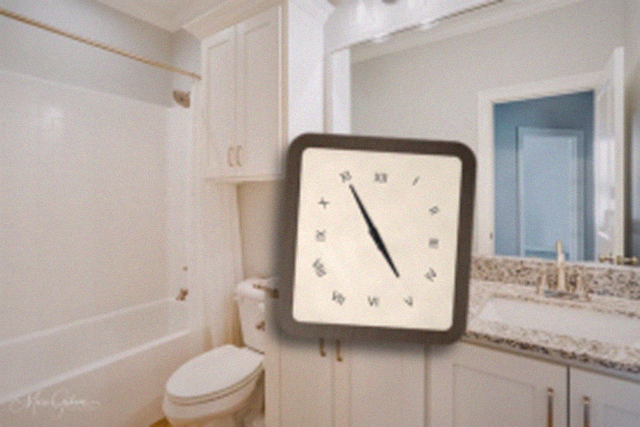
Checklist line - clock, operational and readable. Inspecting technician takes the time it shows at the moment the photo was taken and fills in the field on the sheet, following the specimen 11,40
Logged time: 4,55
